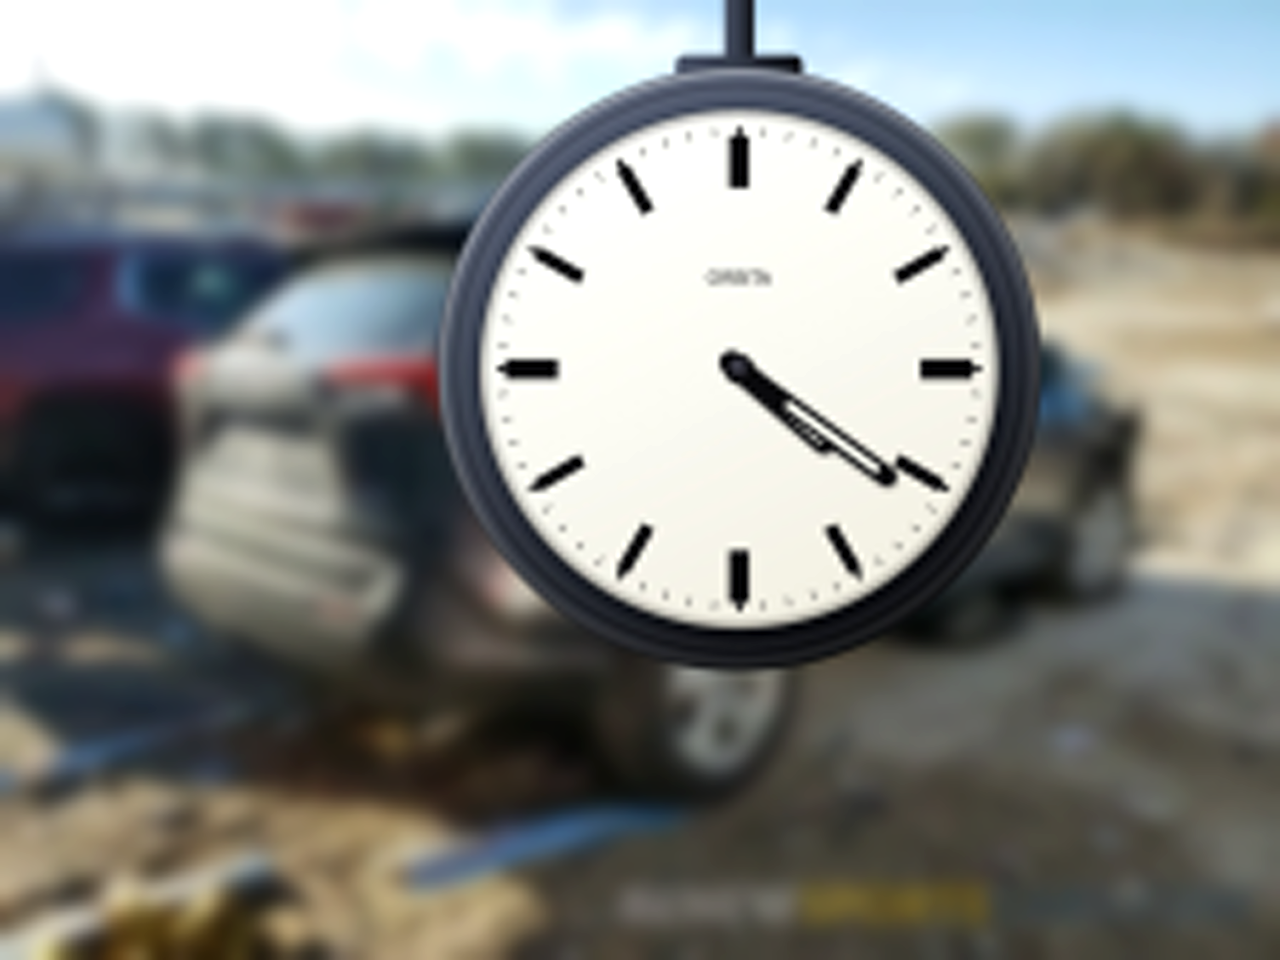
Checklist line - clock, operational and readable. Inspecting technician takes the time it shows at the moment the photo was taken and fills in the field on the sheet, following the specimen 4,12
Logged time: 4,21
